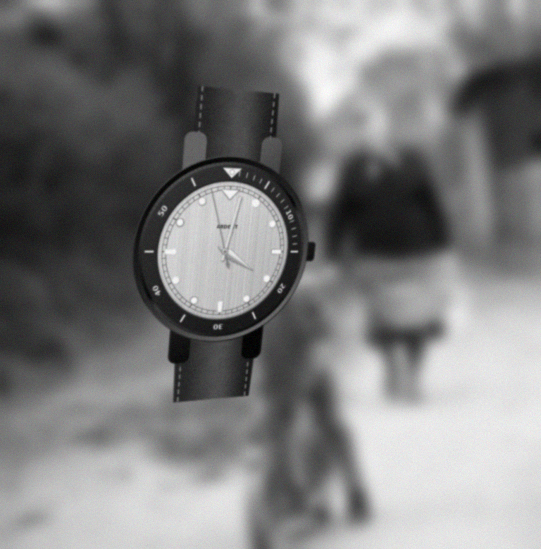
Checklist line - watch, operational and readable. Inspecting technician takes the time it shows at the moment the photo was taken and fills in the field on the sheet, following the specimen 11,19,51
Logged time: 4,01,57
